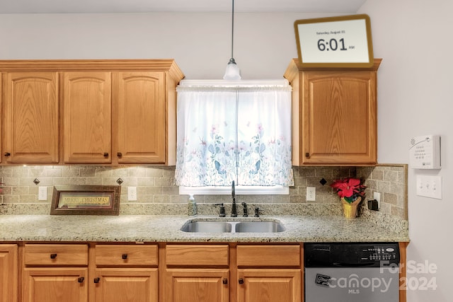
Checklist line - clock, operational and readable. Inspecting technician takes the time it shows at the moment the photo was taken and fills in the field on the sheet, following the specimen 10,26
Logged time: 6,01
